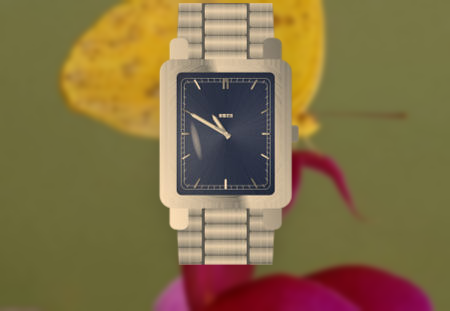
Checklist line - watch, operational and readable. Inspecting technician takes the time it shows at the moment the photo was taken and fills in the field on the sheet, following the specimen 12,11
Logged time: 10,50
